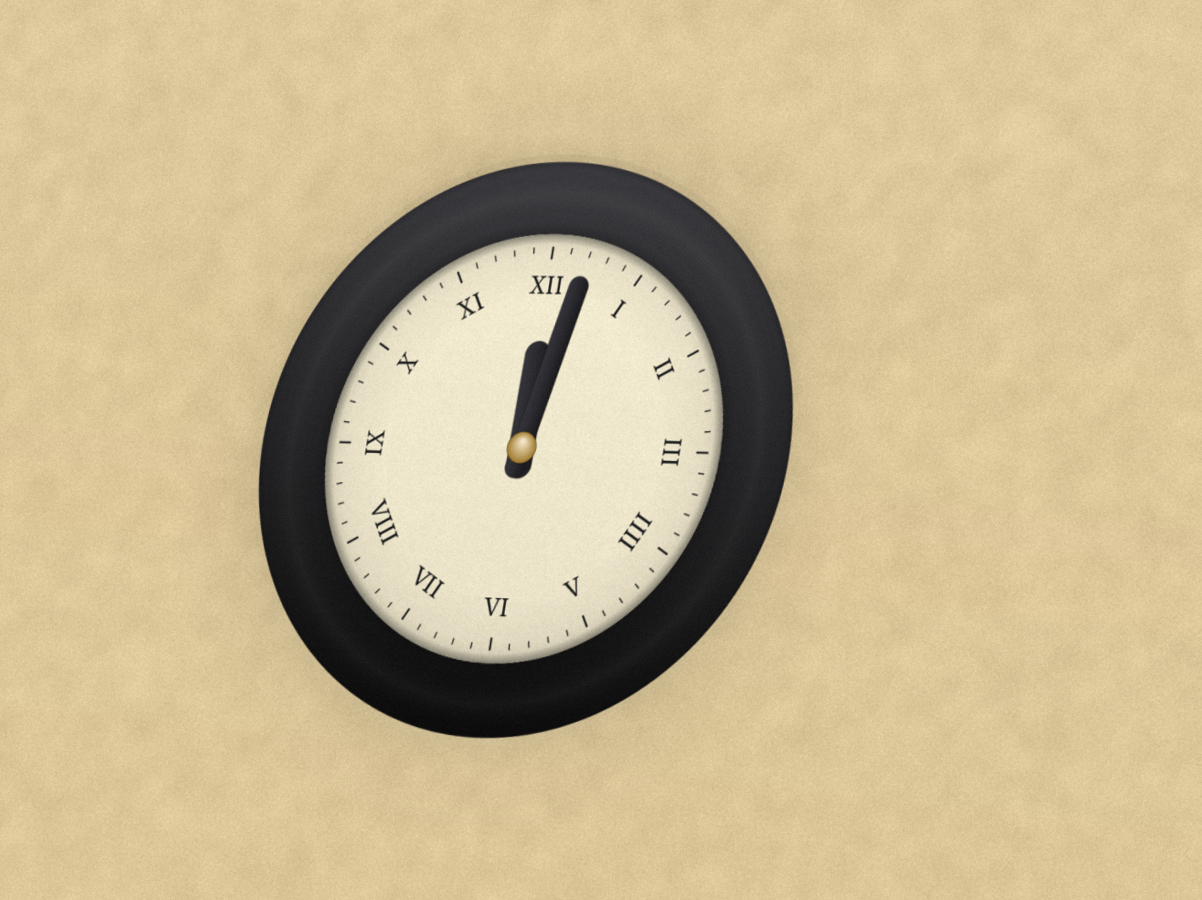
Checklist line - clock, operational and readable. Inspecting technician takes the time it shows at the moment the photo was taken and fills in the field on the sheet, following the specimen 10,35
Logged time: 12,02
